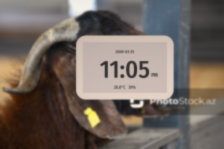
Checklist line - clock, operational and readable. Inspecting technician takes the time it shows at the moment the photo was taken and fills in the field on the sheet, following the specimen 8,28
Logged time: 11,05
